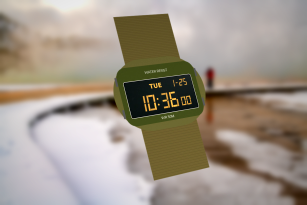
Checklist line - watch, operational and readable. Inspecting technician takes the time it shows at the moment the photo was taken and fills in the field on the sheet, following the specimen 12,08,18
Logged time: 10,36,00
